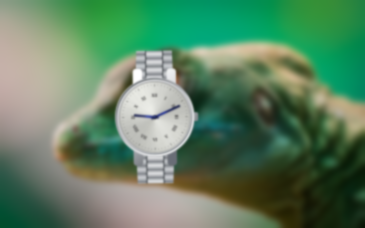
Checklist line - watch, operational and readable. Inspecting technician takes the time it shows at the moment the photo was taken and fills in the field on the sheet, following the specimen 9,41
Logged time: 9,11
